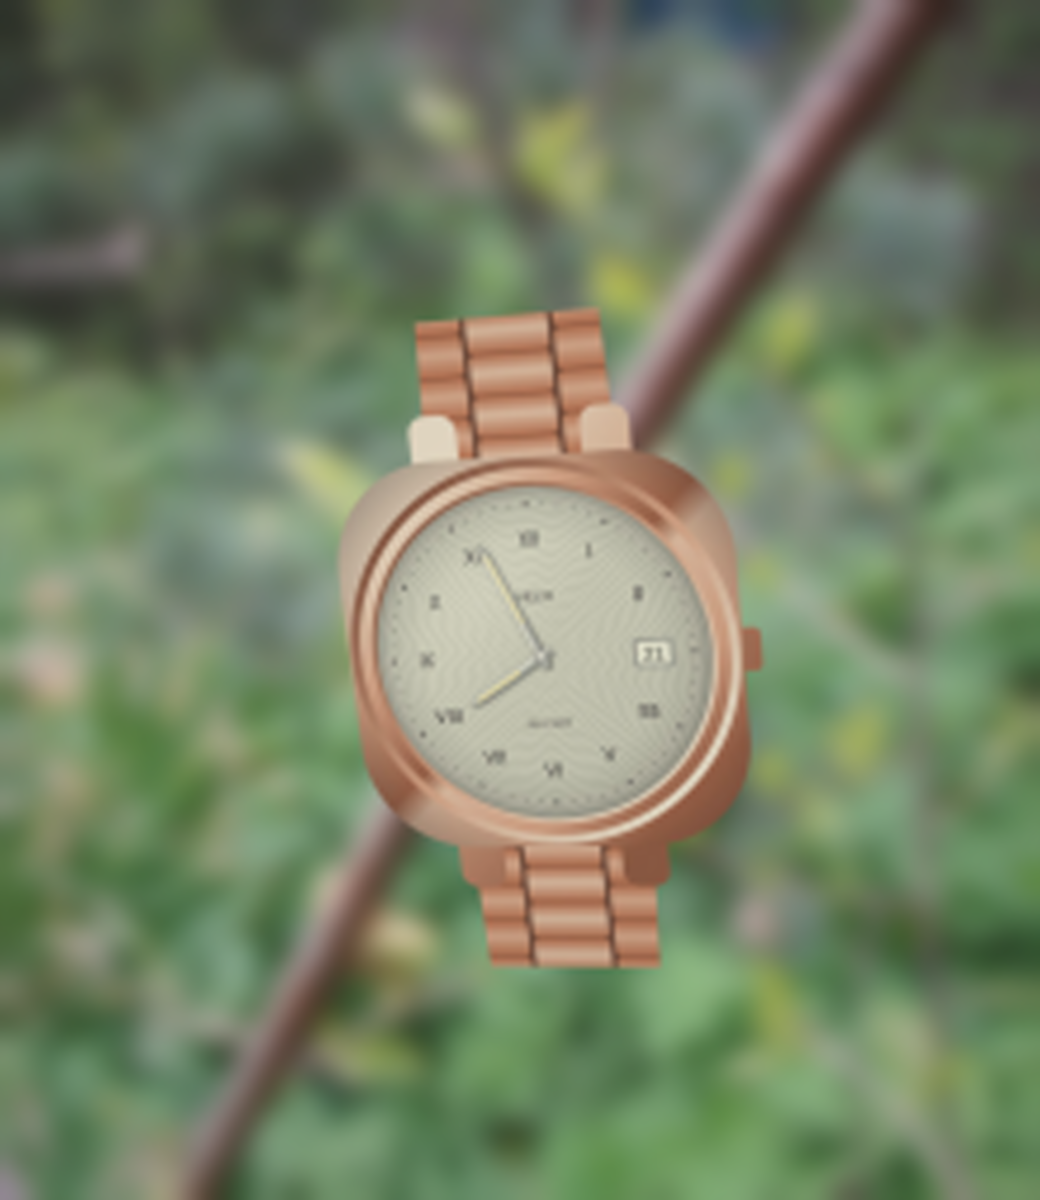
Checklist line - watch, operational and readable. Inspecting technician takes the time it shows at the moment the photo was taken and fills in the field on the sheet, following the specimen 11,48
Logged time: 7,56
